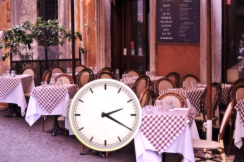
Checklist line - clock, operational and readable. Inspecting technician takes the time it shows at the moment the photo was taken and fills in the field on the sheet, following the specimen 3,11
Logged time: 2,20
